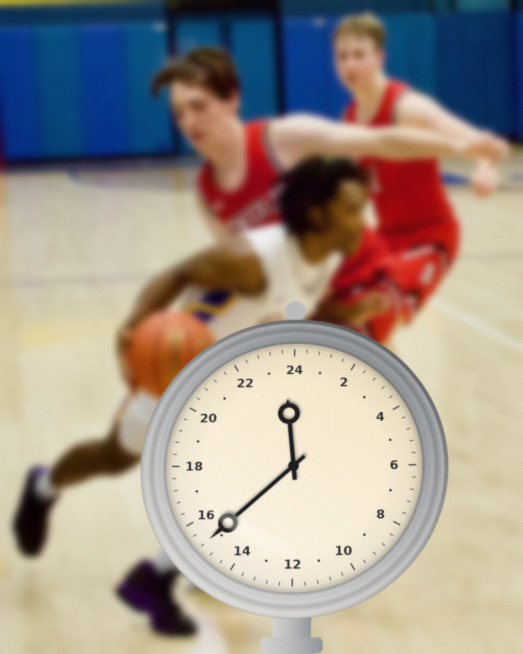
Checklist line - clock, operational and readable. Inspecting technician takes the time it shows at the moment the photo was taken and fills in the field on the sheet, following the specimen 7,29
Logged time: 23,38
